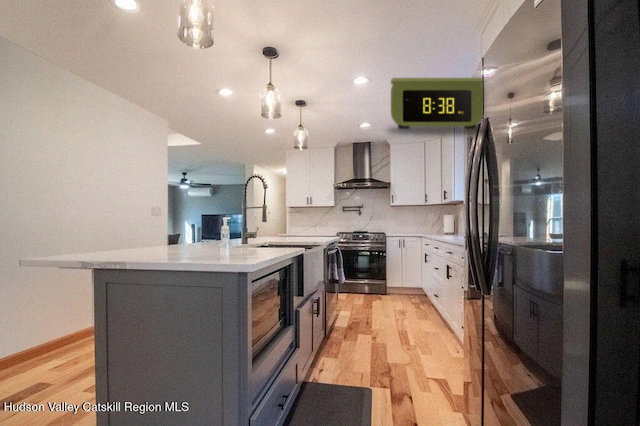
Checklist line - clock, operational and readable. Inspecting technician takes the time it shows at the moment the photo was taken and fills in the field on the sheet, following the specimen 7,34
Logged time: 8,38
